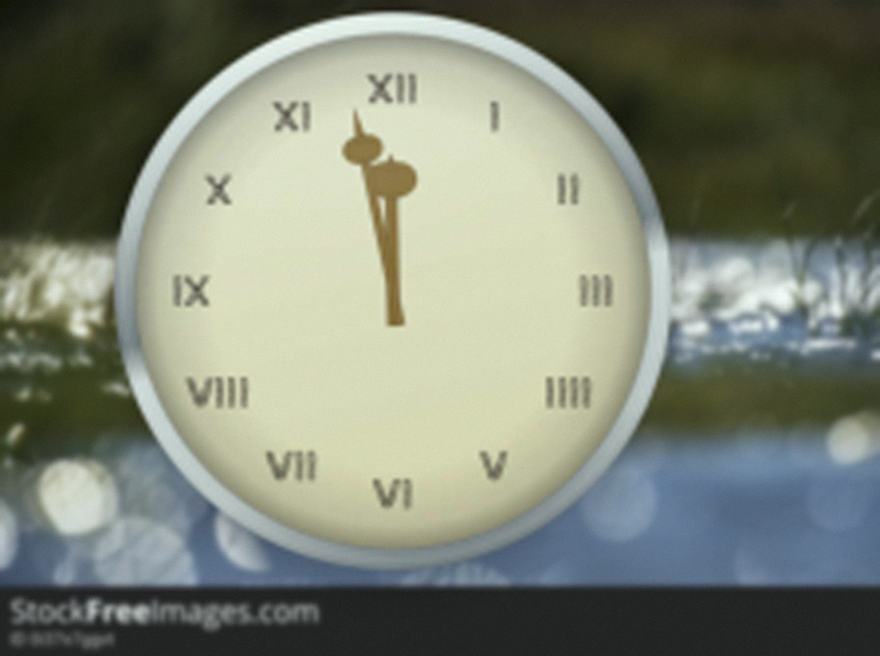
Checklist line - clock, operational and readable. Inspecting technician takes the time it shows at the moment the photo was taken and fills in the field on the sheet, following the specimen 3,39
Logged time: 11,58
